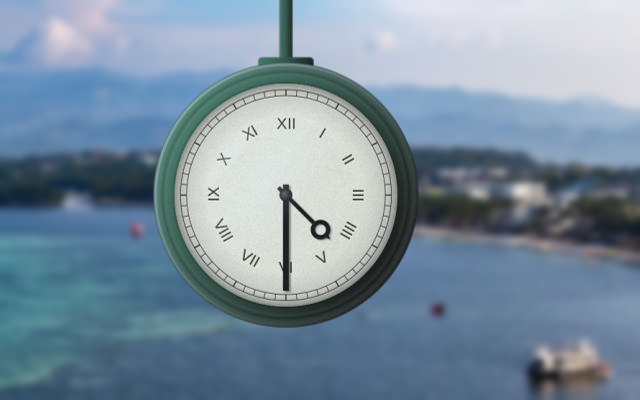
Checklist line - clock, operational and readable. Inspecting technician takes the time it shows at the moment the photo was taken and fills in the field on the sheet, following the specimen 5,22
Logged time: 4,30
